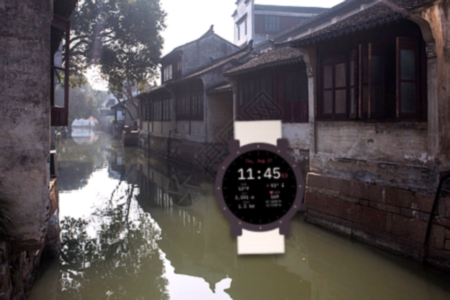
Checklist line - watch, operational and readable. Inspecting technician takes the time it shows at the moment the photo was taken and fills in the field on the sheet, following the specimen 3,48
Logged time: 11,45
